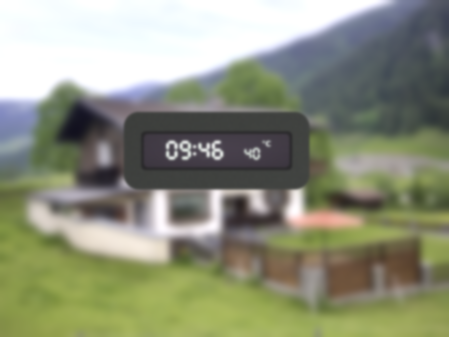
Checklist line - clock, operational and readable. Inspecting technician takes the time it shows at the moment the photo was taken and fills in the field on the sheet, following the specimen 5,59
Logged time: 9,46
